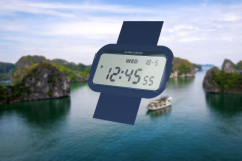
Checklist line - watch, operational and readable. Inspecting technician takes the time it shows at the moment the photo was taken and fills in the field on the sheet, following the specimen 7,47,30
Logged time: 12,45,55
